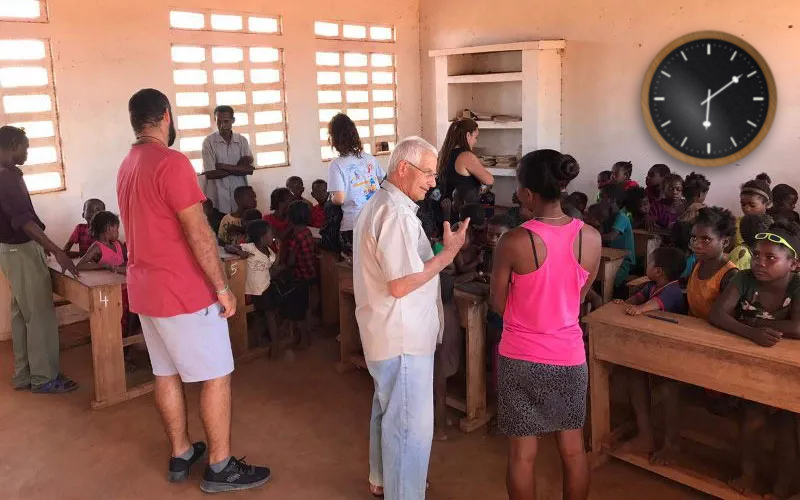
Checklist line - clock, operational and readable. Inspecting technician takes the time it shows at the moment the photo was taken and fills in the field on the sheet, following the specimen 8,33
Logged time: 6,09
